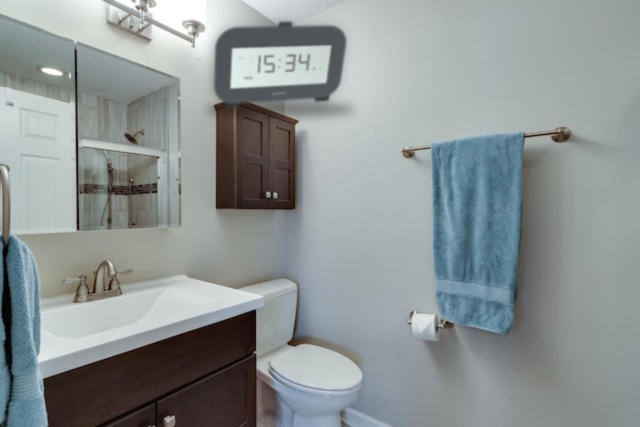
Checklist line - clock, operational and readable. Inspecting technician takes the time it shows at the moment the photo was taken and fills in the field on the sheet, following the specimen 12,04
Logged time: 15,34
